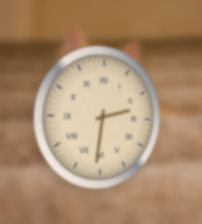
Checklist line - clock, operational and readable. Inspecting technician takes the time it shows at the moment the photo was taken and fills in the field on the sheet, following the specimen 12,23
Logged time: 2,31
